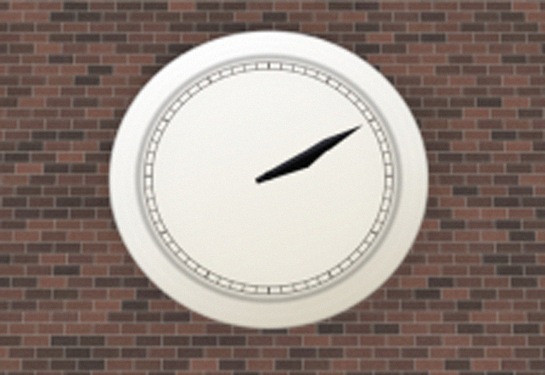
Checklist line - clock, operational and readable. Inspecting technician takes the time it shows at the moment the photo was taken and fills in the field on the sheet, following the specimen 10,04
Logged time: 2,10
